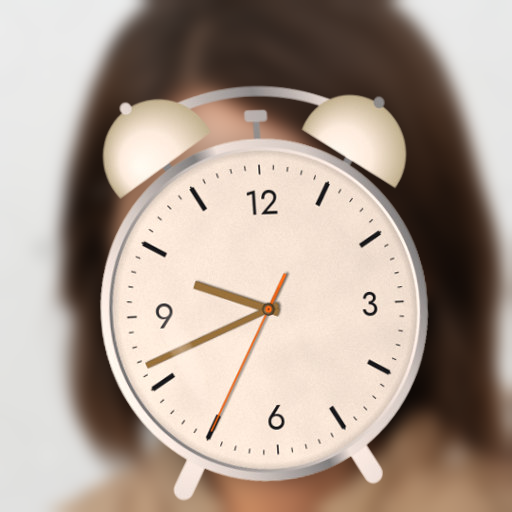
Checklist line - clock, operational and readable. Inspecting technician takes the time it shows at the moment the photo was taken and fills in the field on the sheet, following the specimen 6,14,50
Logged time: 9,41,35
